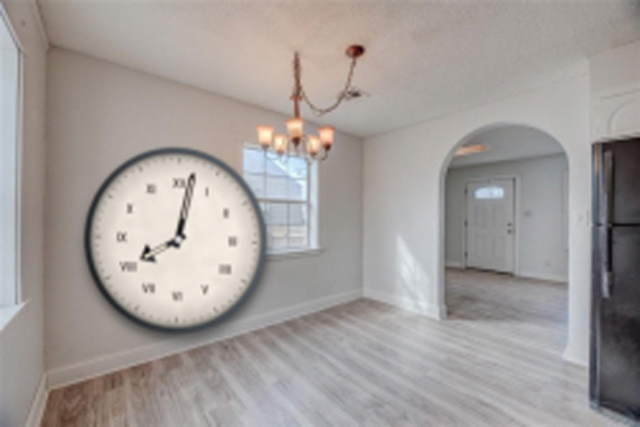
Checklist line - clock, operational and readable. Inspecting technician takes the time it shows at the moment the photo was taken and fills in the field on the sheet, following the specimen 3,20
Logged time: 8,02
